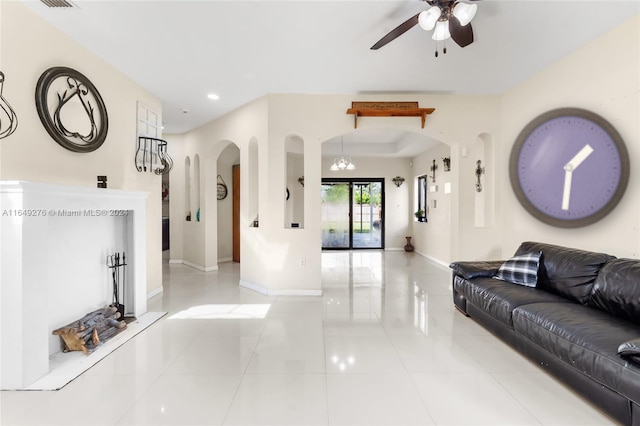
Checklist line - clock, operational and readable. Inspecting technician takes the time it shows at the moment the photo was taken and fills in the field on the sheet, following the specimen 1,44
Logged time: 1,31
